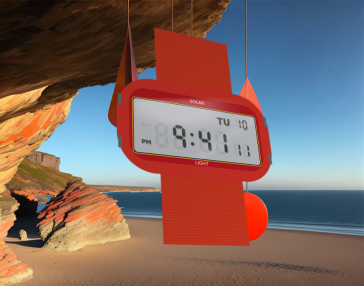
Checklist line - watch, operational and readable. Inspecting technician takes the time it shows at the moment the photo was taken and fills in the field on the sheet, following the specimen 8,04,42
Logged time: 9,41,11
